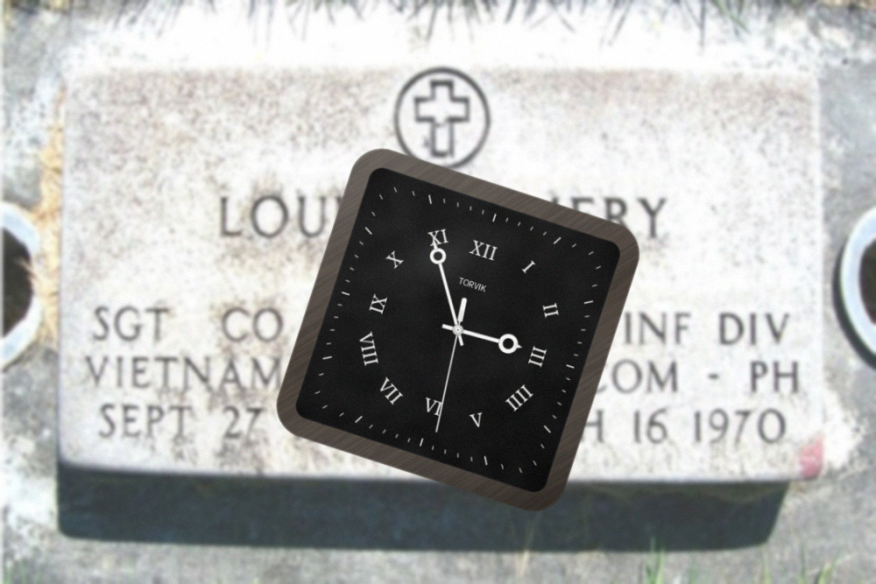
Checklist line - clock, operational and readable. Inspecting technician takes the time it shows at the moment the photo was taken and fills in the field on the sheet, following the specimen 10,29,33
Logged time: 2,54,29
